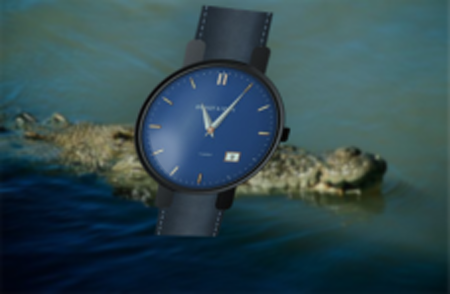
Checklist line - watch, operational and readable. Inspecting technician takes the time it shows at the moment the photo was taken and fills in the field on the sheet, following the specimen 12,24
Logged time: 11,05
